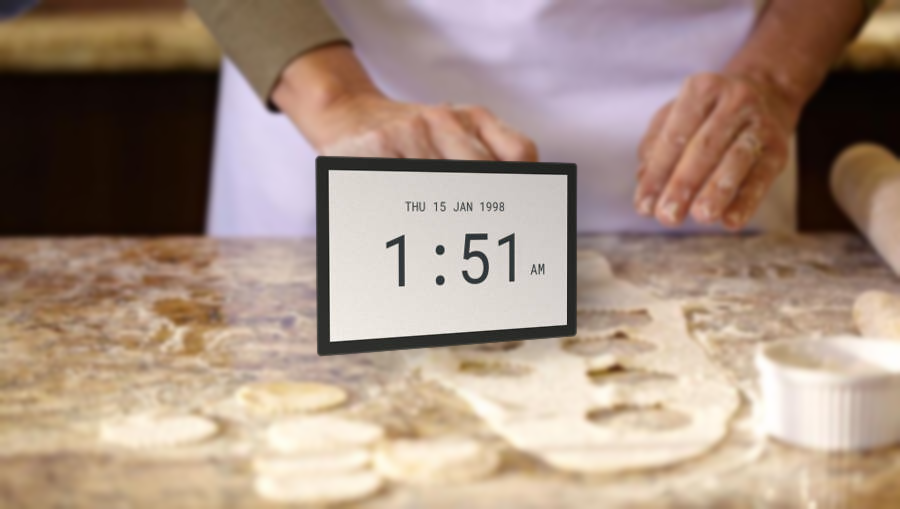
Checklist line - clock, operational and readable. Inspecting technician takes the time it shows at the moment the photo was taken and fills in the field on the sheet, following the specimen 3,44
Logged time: 1,51
